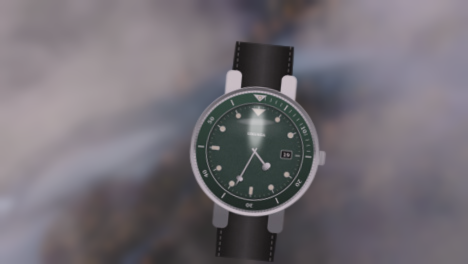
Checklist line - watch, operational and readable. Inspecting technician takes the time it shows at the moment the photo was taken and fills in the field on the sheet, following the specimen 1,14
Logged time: 4,34
